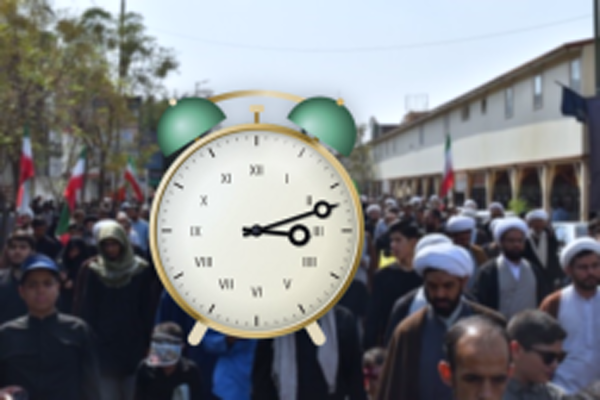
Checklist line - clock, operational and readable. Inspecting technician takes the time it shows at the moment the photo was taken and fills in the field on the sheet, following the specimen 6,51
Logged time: 3,12
